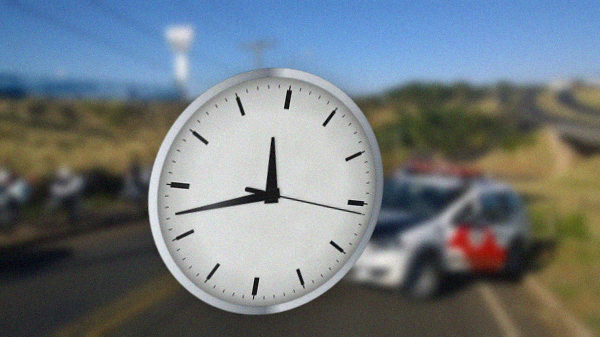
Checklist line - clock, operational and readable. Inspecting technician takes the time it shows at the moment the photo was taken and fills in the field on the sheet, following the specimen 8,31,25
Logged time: 11,42,16
